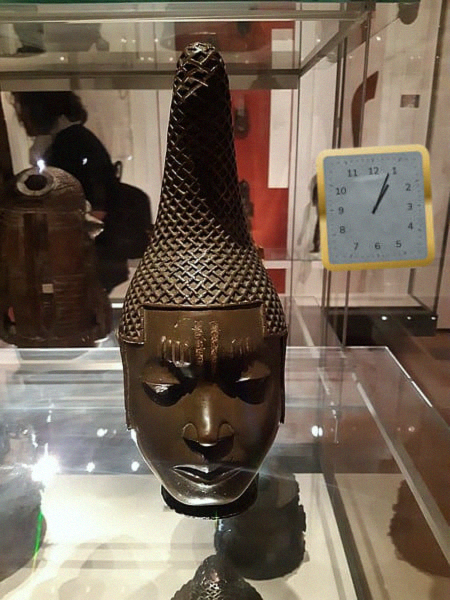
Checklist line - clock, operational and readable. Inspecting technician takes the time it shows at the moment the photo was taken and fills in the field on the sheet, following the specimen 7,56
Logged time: 1,04
